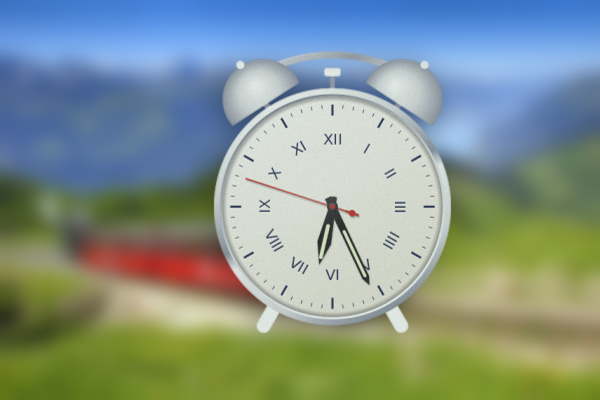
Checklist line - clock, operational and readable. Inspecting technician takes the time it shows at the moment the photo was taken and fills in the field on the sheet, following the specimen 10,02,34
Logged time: 6,25,48
